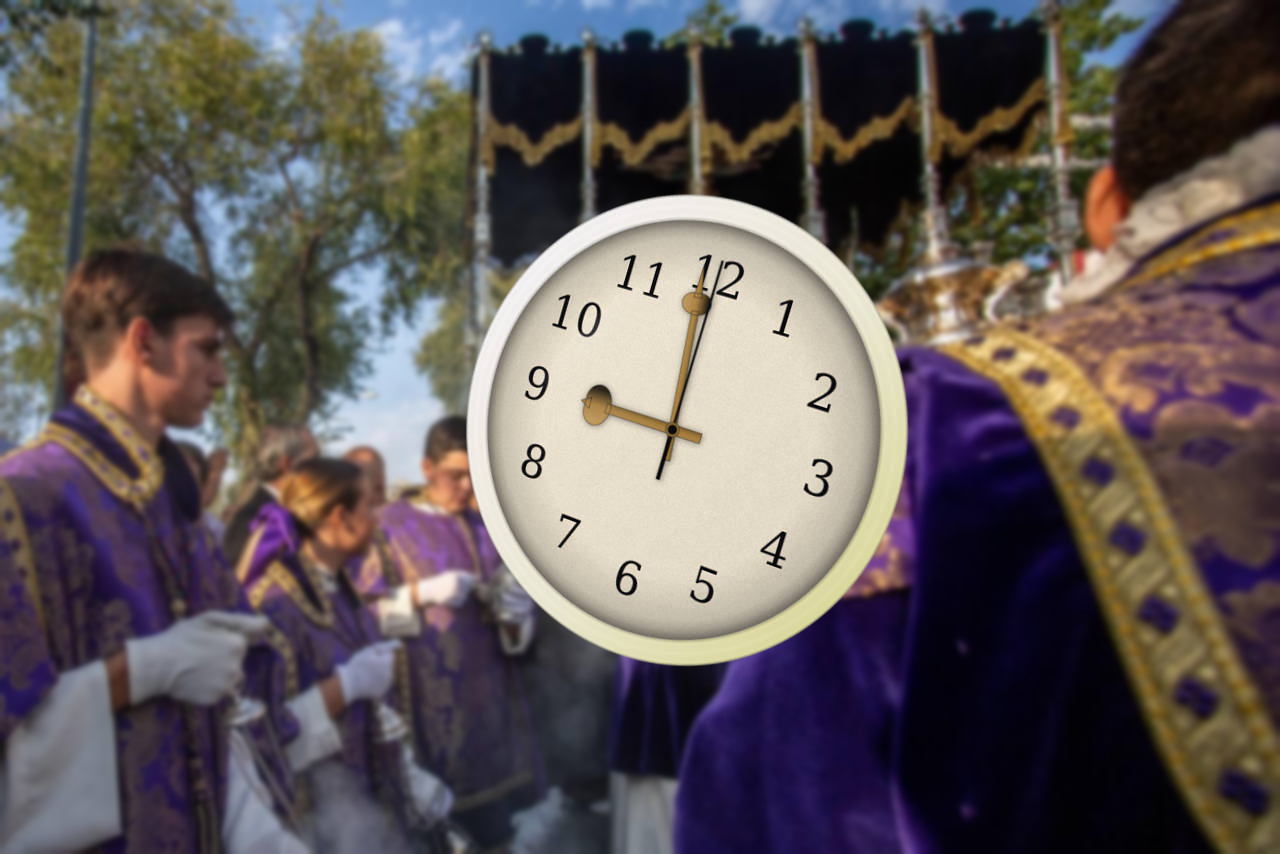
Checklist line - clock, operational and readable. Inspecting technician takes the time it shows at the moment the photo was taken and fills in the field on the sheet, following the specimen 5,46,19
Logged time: 8,59,00
